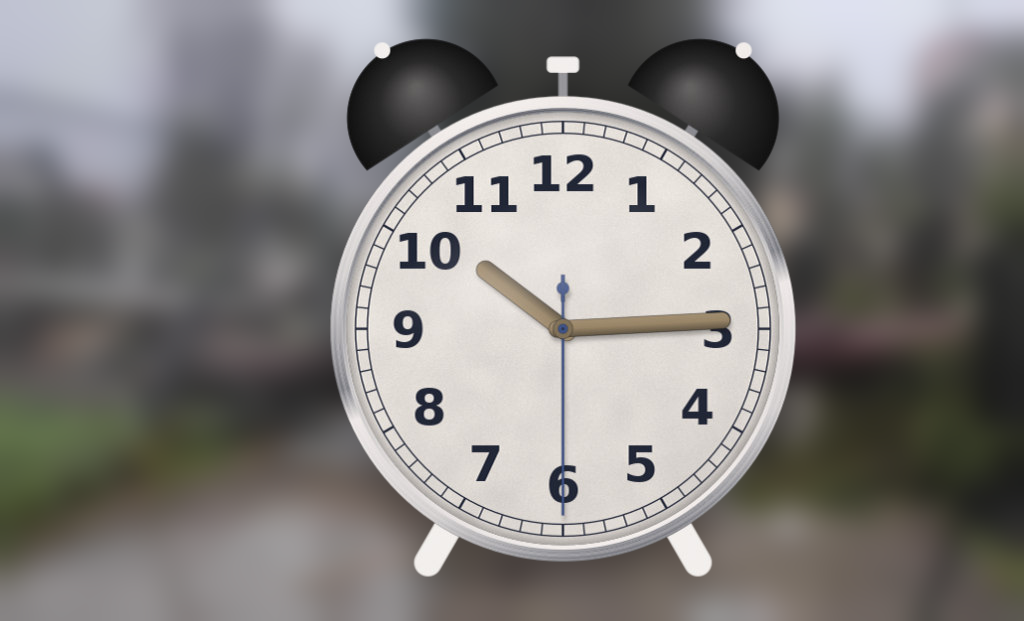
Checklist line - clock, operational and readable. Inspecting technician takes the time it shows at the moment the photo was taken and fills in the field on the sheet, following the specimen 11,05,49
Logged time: 10,14,30
